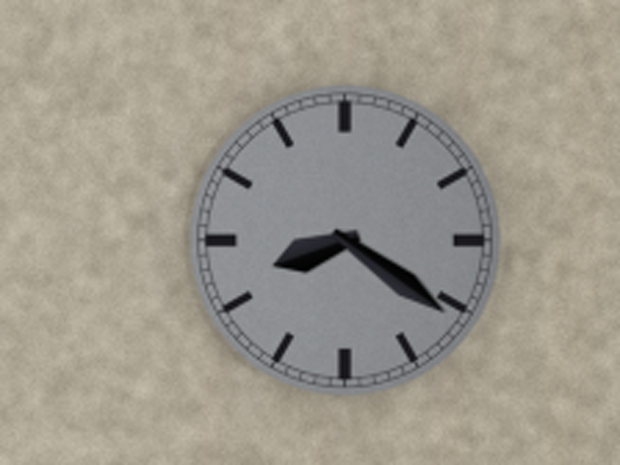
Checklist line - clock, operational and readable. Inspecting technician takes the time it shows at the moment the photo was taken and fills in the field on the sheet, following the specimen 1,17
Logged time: 8,21
